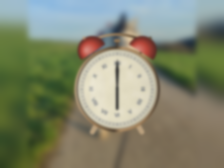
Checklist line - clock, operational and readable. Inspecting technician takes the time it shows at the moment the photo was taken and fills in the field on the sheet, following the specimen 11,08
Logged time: 6,00
